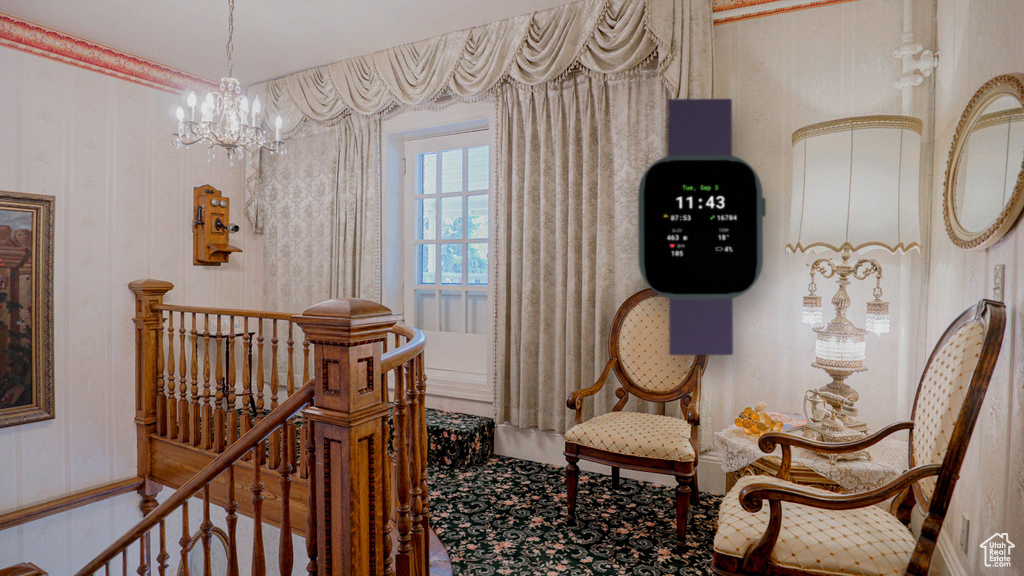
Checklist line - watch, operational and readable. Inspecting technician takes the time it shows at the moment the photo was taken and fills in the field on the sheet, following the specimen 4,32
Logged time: 11,43
